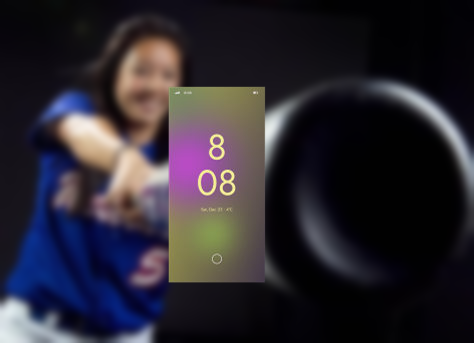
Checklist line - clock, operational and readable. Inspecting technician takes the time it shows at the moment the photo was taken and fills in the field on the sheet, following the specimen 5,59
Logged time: 8,08
